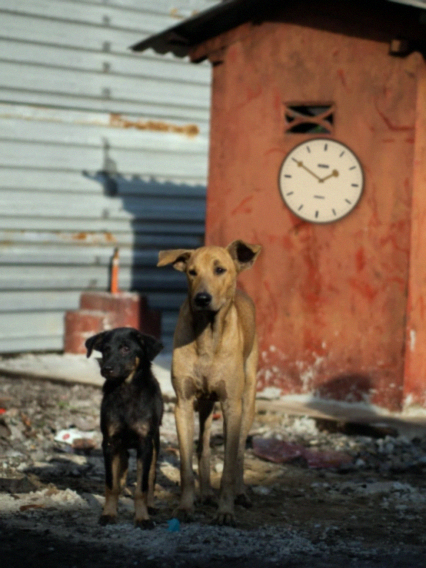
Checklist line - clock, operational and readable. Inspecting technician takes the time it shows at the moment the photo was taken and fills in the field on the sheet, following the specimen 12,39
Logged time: 1,50
